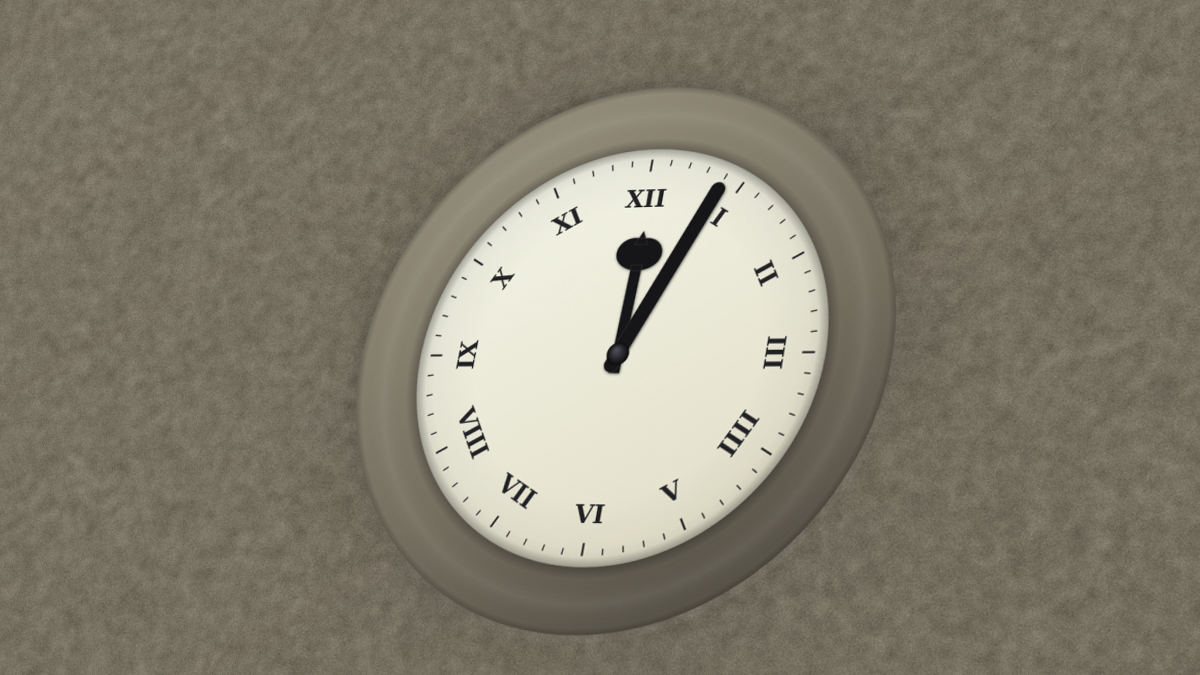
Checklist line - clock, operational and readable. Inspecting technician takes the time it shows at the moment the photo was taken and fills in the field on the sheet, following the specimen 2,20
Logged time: 12,04
